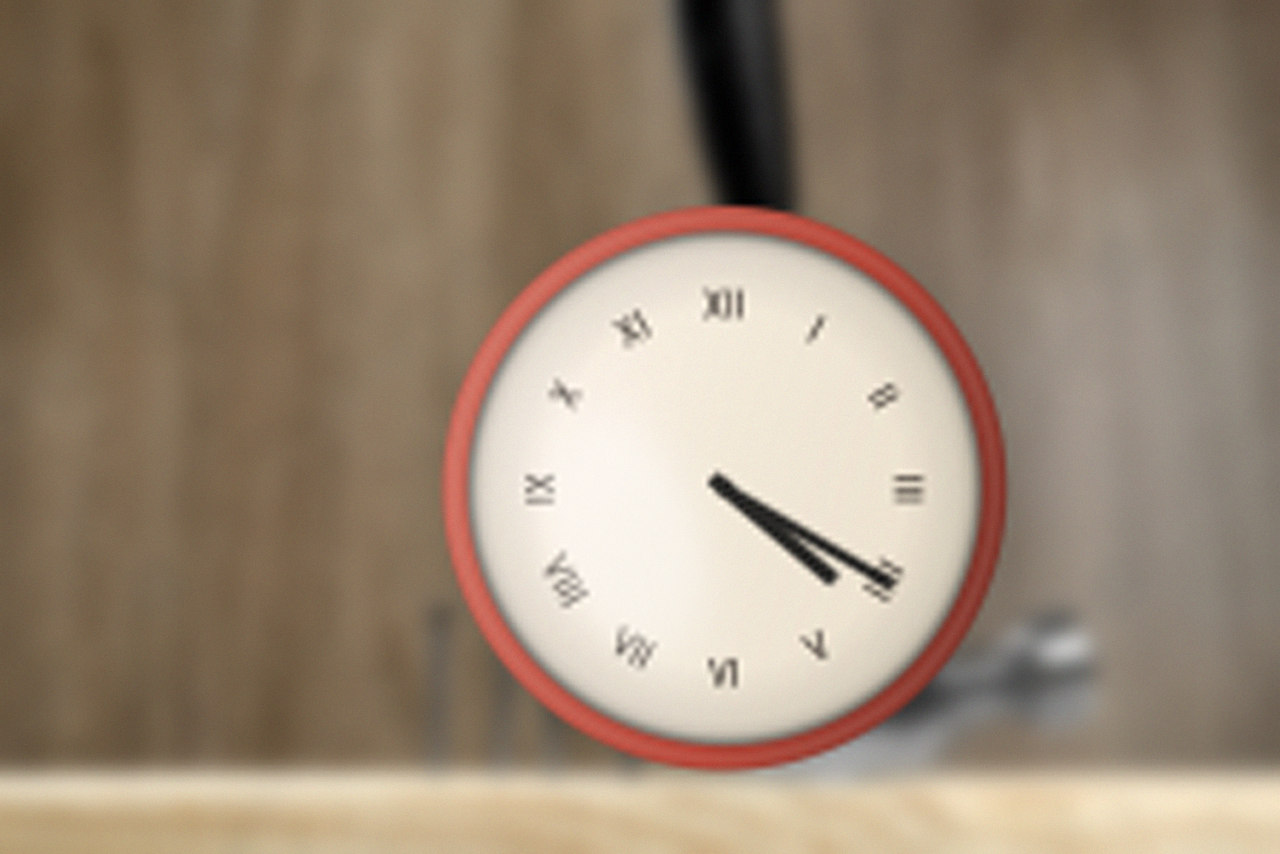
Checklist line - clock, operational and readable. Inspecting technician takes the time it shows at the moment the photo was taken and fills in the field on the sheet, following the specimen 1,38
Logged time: 4,20
